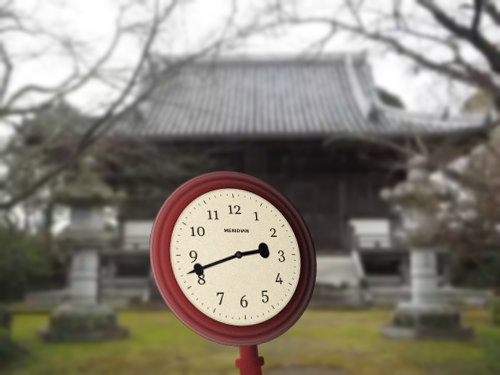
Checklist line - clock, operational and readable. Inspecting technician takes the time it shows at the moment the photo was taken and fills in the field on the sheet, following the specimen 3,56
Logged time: 2,42
